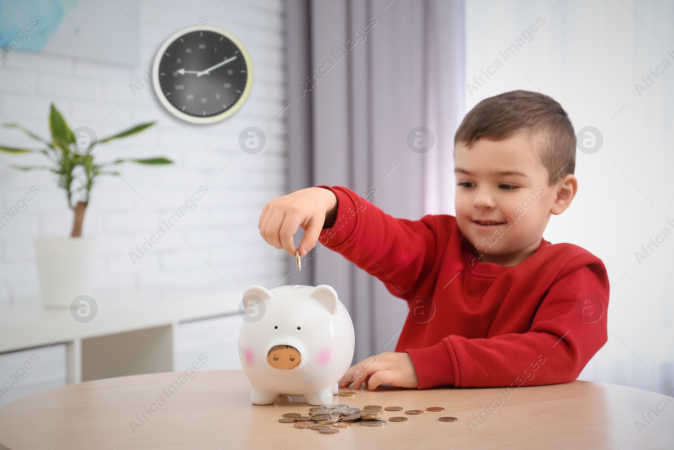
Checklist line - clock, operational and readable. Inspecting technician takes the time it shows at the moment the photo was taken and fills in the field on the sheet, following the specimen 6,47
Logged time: 9,11
